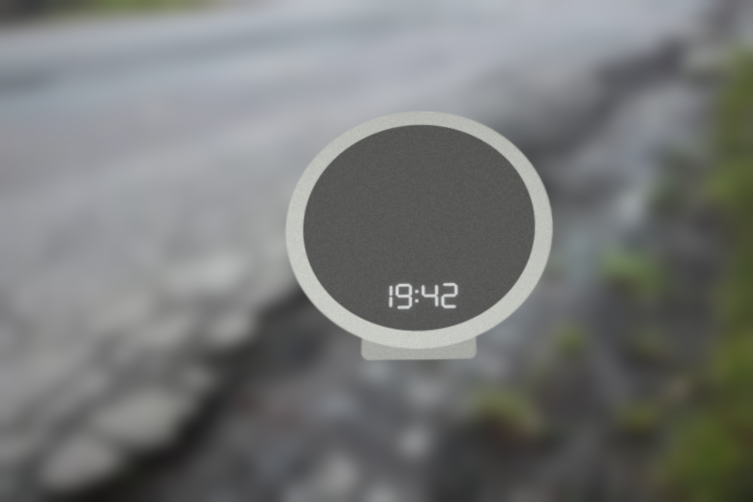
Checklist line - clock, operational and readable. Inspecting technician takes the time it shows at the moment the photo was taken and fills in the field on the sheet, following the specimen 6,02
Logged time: 19,42
